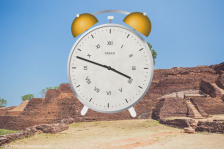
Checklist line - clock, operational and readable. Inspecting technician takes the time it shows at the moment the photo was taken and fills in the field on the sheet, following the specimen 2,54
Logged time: 3,48
